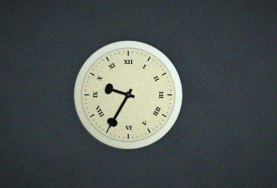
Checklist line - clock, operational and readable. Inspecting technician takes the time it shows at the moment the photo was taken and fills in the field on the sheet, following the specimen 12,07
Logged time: 9,35
